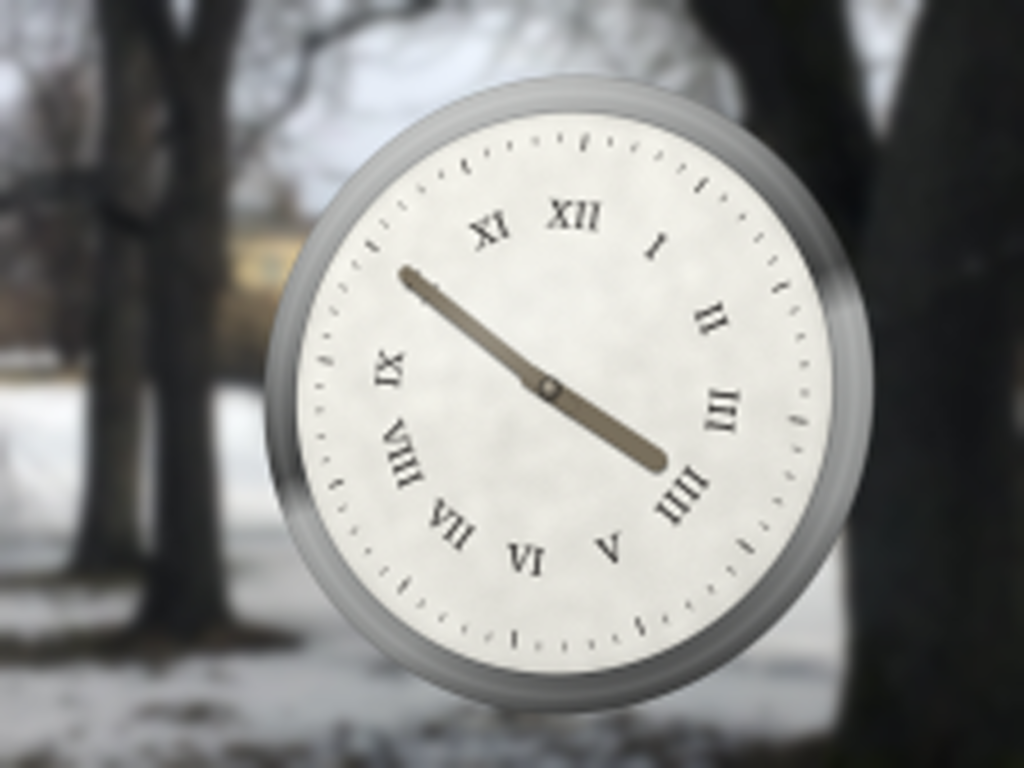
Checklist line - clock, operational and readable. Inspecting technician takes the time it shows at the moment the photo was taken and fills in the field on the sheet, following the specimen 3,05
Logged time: 3,50
